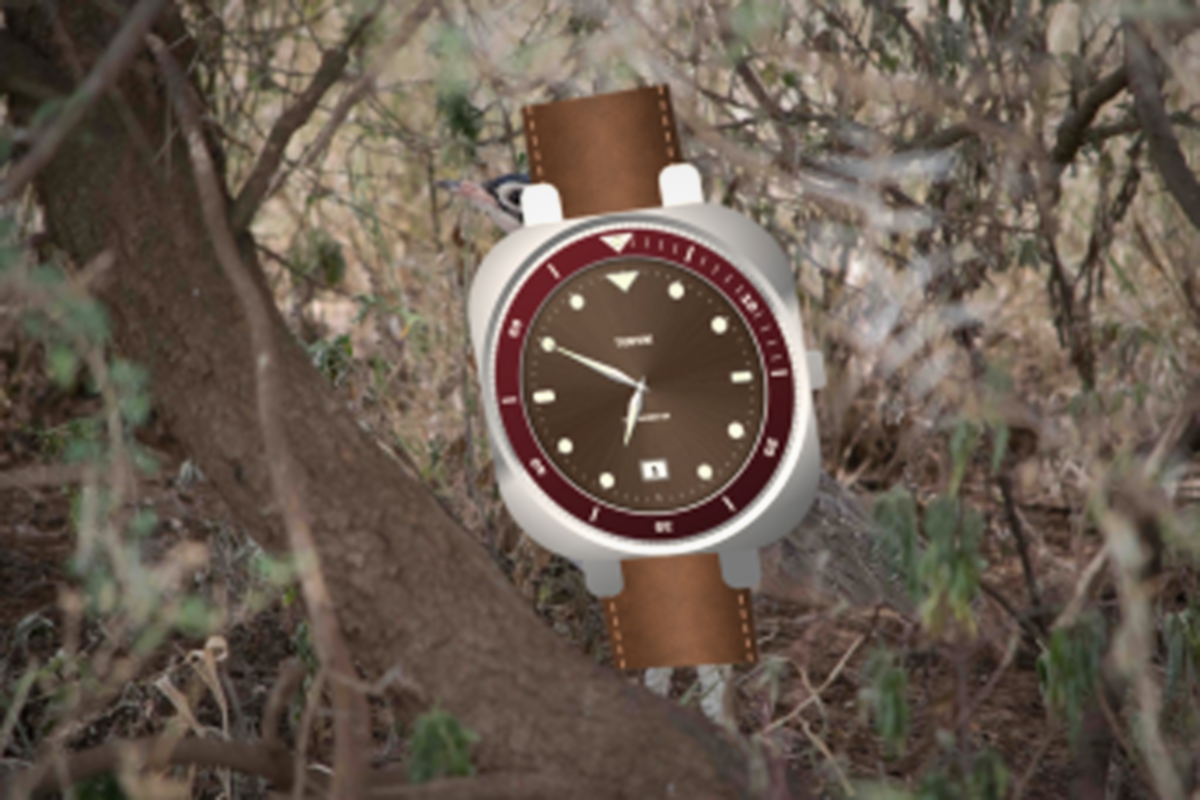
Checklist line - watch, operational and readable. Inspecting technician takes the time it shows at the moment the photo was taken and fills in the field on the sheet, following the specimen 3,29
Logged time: 6,50
